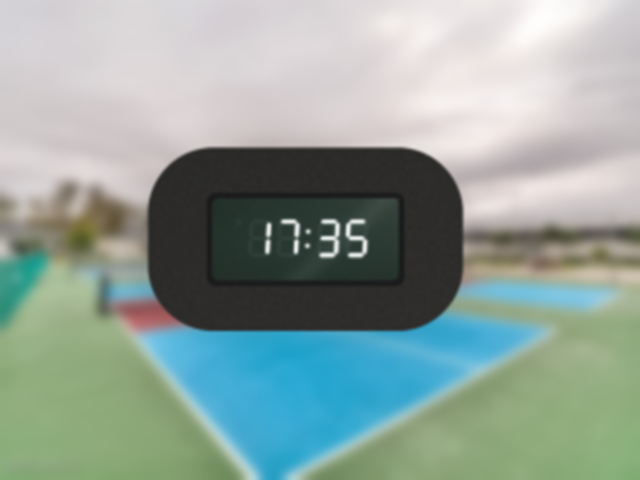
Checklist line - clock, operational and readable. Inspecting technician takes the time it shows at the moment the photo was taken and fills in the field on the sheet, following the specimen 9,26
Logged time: 17,35
